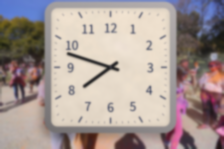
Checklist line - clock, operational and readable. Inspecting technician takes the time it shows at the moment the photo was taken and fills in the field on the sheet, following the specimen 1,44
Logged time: 7,48
